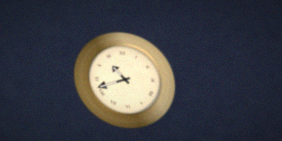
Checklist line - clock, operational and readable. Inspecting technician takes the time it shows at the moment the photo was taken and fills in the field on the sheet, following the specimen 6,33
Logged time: 10,42
